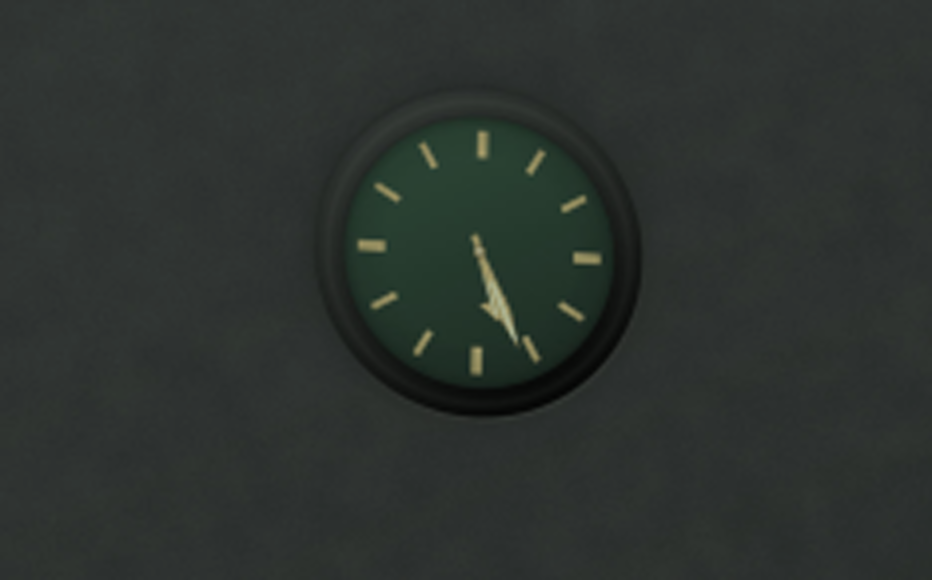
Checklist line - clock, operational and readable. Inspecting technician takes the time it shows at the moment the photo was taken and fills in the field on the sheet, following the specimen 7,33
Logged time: 5,26
